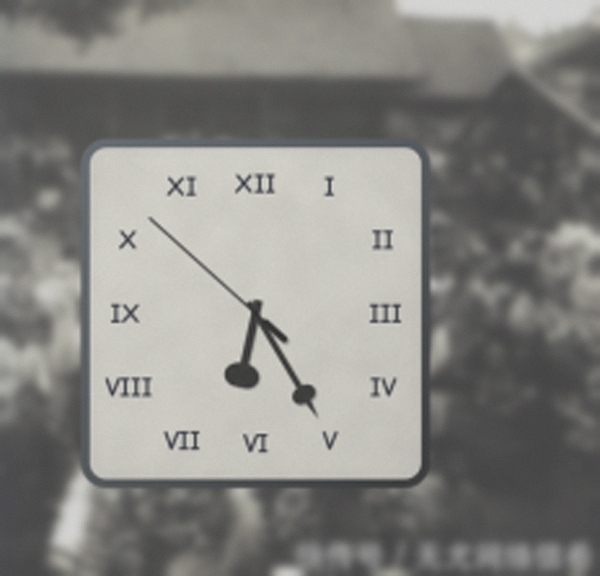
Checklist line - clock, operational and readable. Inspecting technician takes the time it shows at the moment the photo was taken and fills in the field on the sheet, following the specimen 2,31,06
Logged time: 6,24,52
